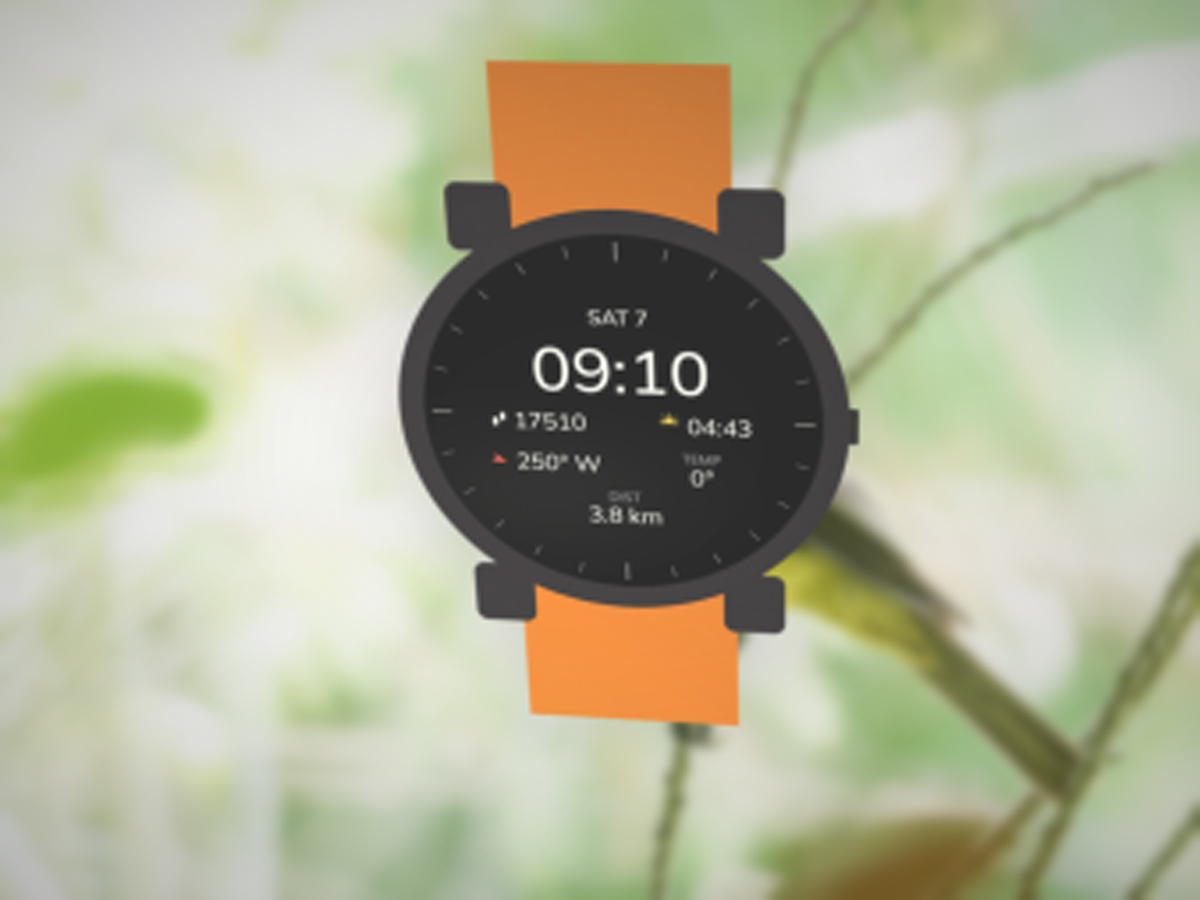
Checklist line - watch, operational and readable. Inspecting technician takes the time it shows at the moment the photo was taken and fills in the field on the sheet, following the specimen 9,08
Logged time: 9,10
